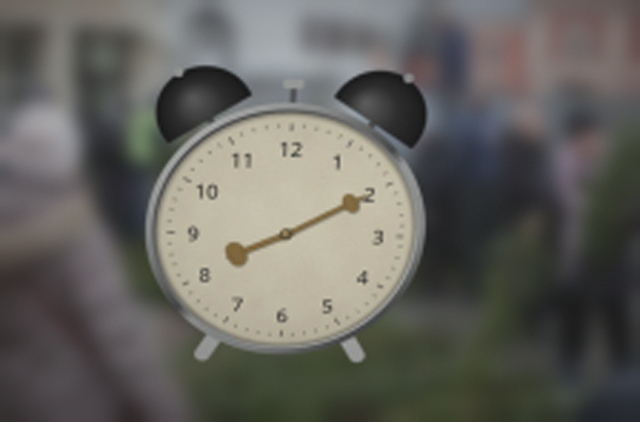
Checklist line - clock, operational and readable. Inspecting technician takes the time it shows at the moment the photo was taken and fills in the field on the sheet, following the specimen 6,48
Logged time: 8,10
